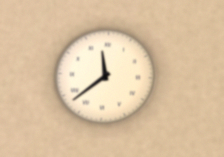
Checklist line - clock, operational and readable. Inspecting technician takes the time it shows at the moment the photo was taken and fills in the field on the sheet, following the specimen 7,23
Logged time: 11,38
